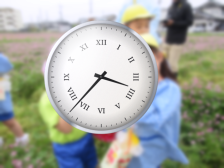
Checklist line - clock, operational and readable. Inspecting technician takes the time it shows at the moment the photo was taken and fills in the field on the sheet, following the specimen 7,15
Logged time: 3,37
